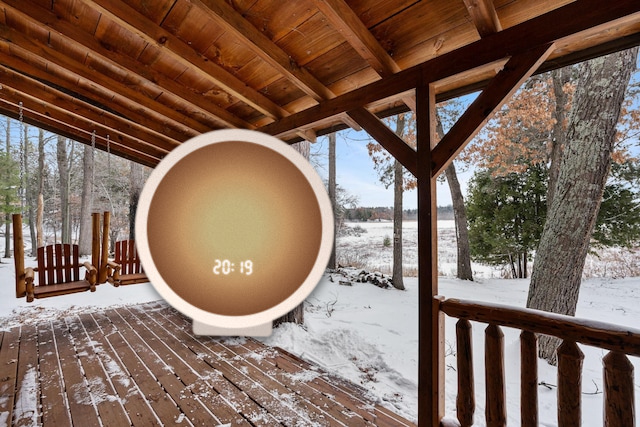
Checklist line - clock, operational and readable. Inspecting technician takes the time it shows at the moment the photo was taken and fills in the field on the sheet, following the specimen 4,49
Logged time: 20,19
